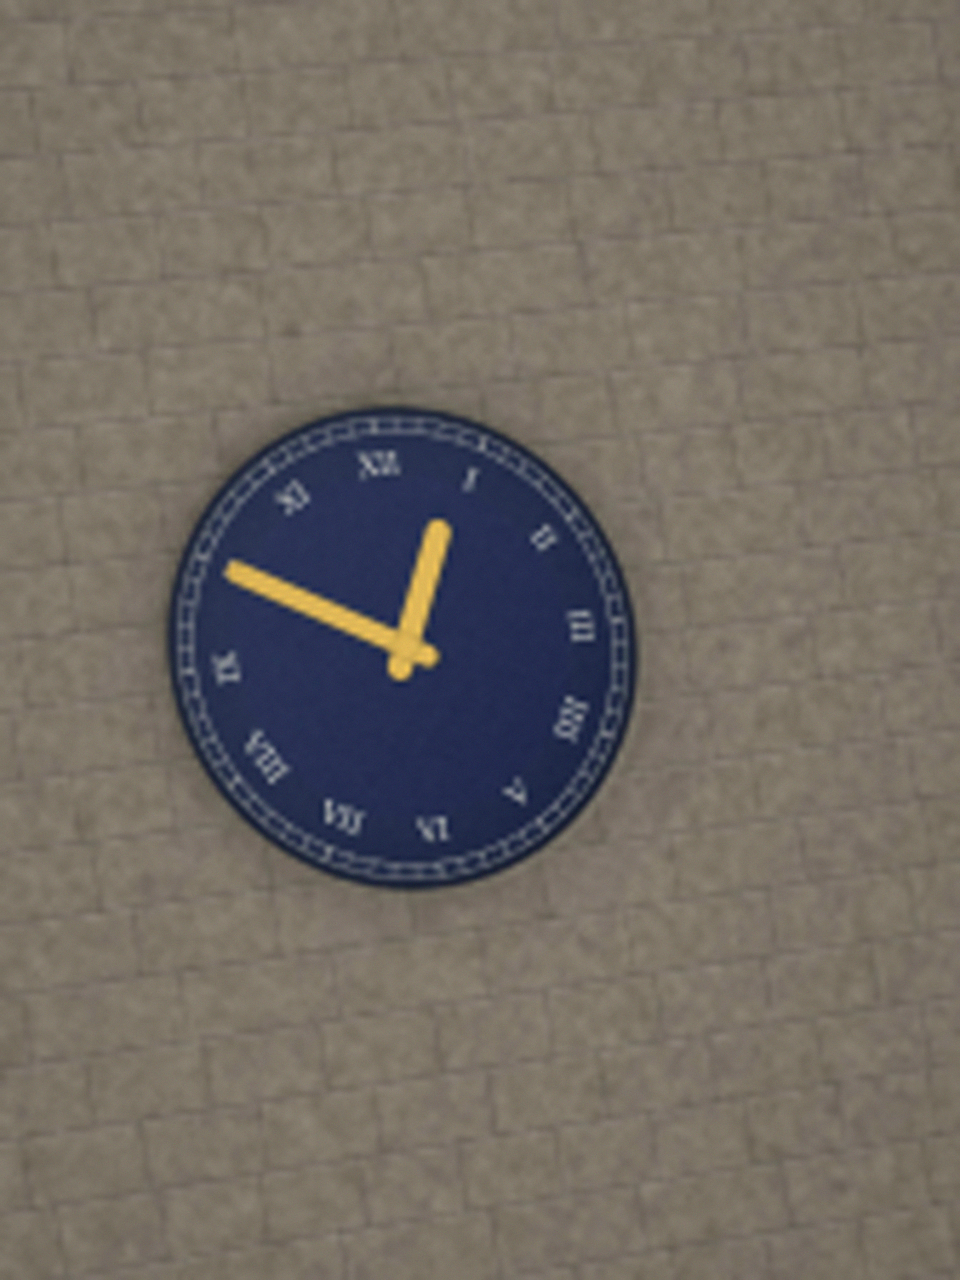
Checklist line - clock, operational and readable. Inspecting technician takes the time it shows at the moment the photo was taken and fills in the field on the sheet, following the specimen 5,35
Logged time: 12,50
